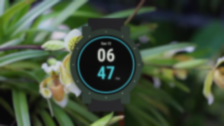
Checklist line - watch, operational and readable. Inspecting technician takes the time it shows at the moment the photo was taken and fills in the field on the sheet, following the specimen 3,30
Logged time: 6,47
